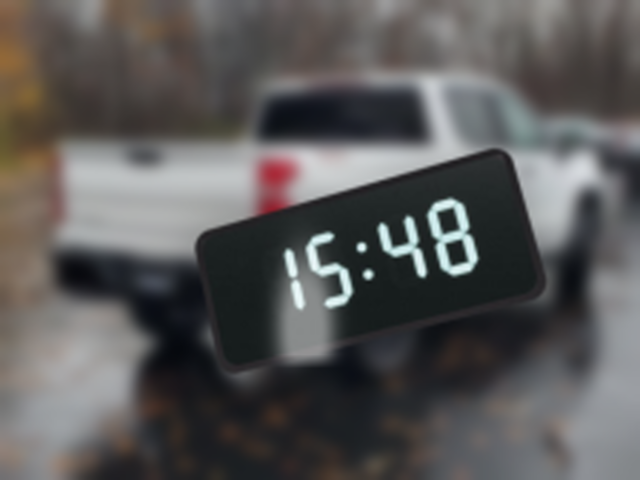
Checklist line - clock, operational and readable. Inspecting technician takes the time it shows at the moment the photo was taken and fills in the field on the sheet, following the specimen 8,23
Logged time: 15,48
